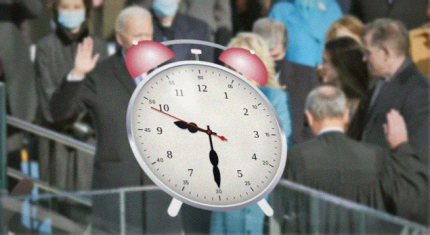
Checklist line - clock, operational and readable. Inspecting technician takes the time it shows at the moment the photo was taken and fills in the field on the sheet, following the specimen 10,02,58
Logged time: 9,29,49
